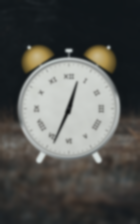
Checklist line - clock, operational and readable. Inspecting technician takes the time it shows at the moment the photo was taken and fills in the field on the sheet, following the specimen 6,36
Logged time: 12,34
